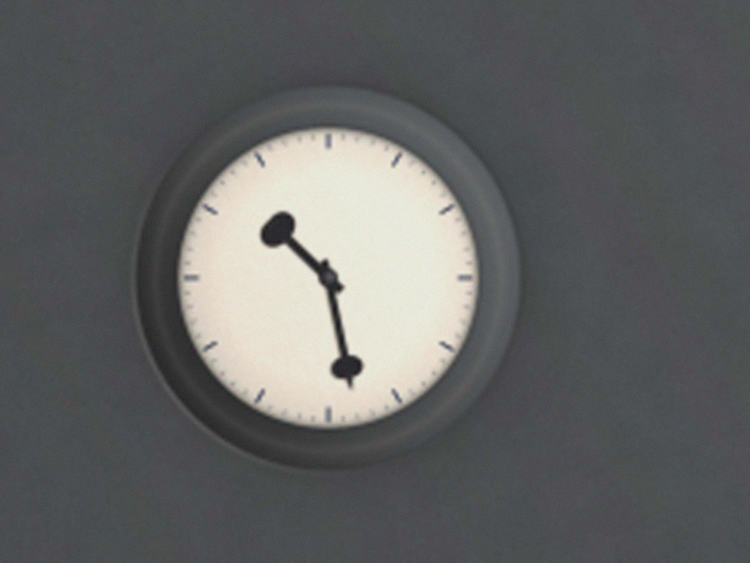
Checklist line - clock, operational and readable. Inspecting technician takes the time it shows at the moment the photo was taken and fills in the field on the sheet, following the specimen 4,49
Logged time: 10,28
